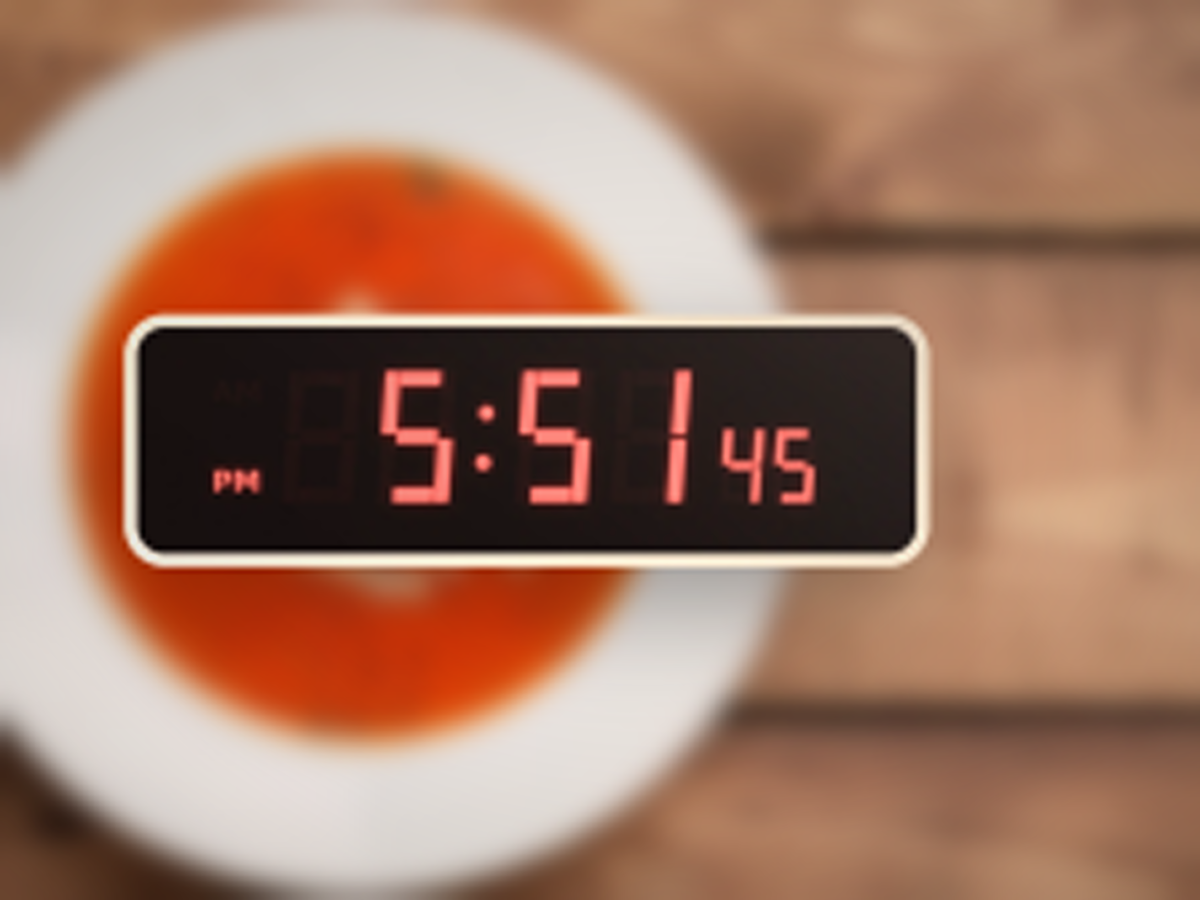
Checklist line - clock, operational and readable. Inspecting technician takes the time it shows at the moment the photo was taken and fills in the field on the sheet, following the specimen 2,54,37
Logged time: 5,51,45
